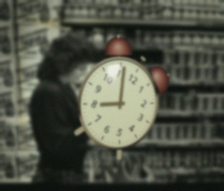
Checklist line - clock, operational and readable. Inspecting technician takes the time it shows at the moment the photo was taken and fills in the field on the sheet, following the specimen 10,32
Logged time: 7,56
